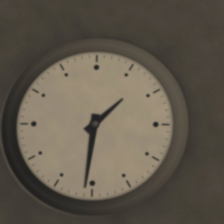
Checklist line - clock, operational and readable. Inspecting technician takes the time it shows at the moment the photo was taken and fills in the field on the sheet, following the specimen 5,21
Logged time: 1,31
